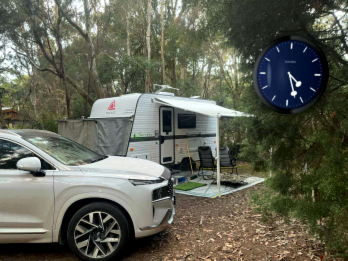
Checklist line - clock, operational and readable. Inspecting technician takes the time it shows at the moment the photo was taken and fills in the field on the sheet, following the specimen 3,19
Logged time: 4,27
